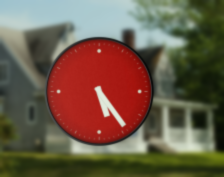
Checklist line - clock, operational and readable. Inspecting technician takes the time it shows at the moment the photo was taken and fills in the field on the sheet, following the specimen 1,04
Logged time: 5,24
